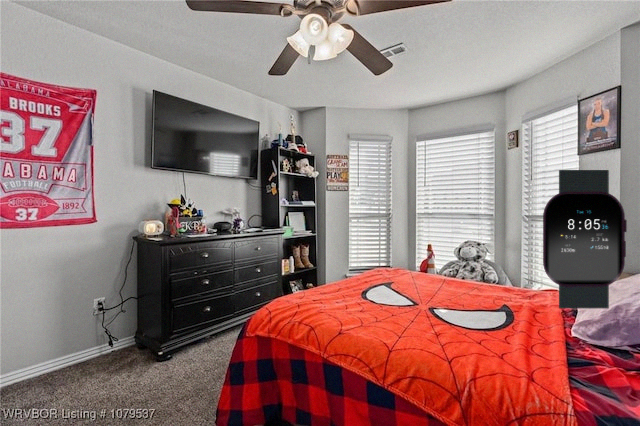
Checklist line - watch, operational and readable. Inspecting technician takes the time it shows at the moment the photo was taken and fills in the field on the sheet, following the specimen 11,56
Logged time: 8,05
